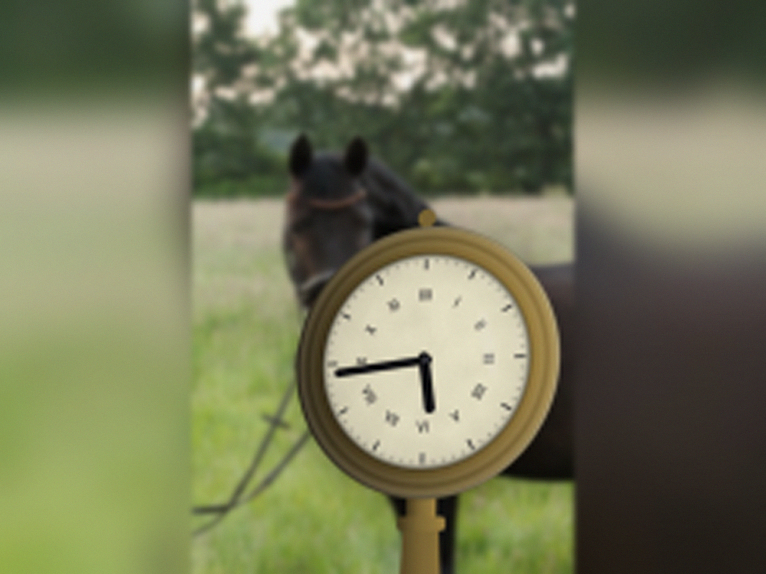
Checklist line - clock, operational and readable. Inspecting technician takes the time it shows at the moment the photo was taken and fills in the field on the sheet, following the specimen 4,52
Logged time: 5,44
